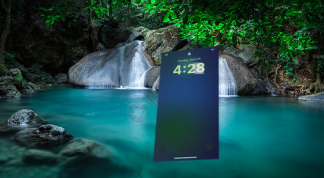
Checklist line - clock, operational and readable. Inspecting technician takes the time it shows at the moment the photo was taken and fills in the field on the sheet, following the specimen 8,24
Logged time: 4,28
